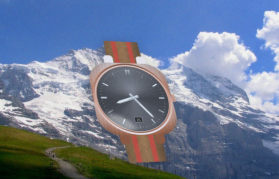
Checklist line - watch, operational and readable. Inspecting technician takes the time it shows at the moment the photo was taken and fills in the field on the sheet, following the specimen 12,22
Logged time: 8,24
